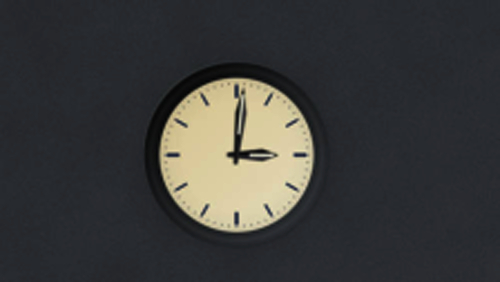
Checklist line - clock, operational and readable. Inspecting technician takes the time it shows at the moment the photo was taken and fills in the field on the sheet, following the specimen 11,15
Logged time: 3,01
